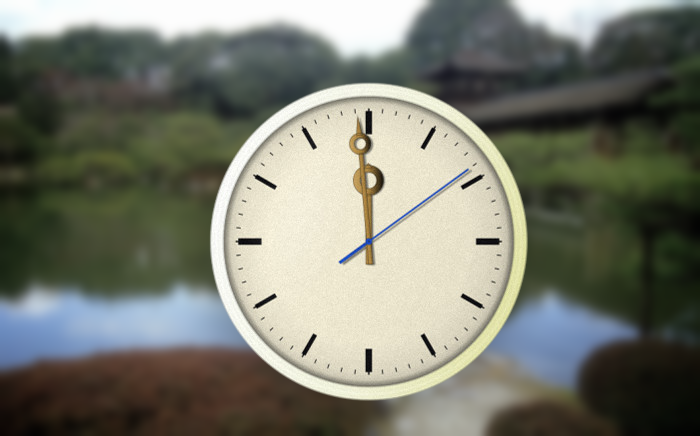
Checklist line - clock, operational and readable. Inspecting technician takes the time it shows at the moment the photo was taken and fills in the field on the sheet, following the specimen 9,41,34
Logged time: 11,59,09
